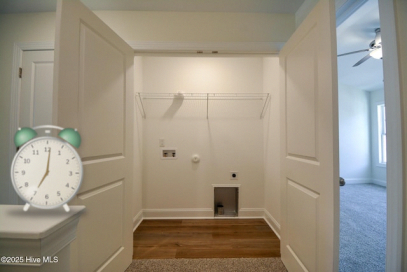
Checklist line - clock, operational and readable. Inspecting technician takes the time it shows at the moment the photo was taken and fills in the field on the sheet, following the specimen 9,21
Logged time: 7,01
